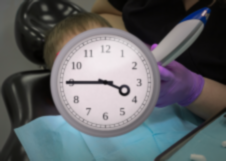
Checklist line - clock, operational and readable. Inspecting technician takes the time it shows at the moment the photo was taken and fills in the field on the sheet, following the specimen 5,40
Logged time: 3,45
